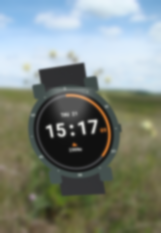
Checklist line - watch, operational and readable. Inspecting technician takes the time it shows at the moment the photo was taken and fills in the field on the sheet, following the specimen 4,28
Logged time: 15,17
